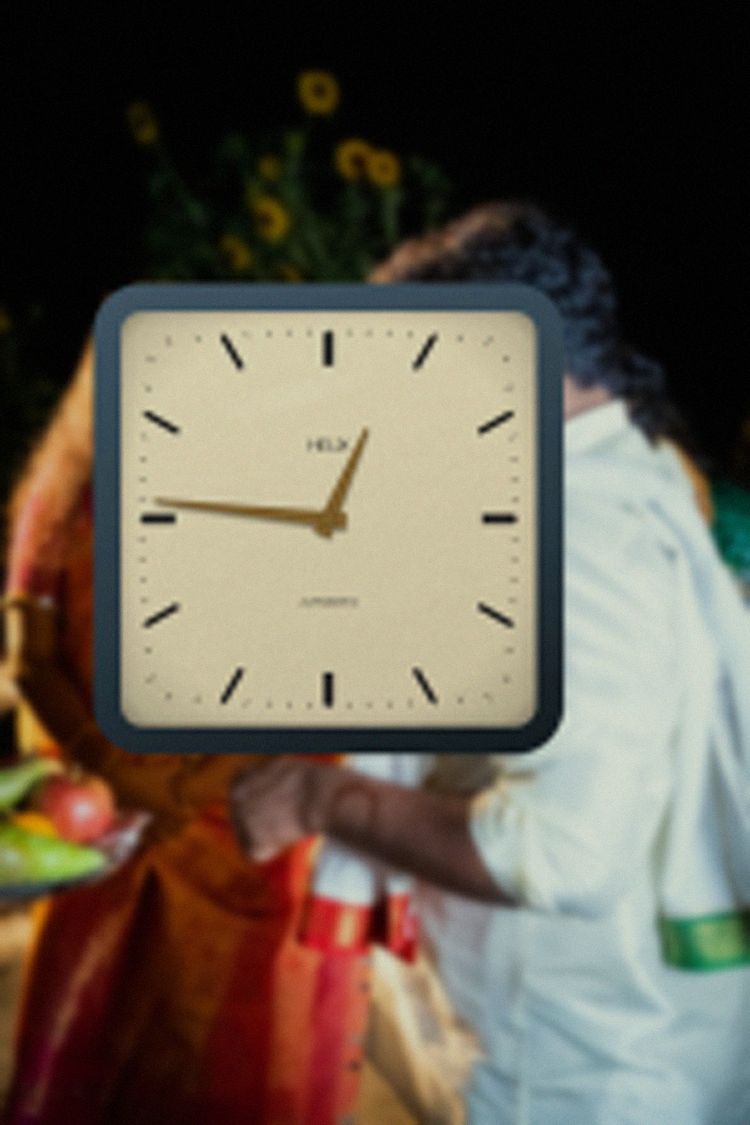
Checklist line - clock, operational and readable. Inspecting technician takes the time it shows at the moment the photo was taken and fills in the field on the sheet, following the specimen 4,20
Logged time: 12,46
